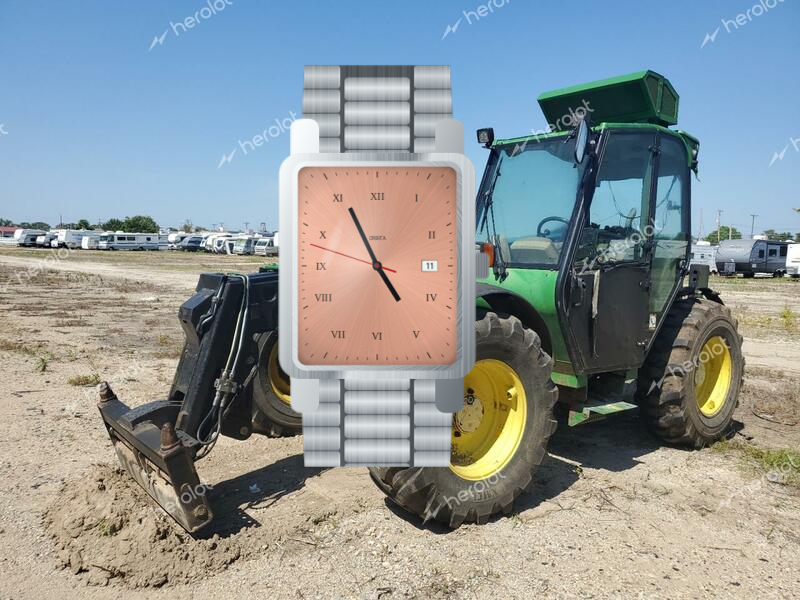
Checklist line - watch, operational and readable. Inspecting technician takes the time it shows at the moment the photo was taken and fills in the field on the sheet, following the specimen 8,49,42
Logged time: 4,55,48
